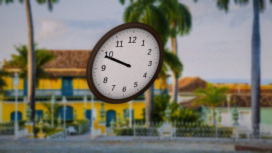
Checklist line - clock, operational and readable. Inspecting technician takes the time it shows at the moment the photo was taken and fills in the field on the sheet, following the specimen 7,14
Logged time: 9,49
